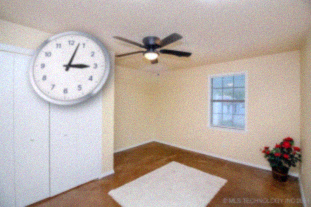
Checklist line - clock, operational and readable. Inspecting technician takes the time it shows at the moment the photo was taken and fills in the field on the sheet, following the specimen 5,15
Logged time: 3,03
